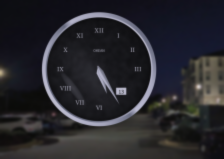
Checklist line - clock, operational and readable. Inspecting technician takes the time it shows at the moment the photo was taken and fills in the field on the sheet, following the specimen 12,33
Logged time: 5,25
